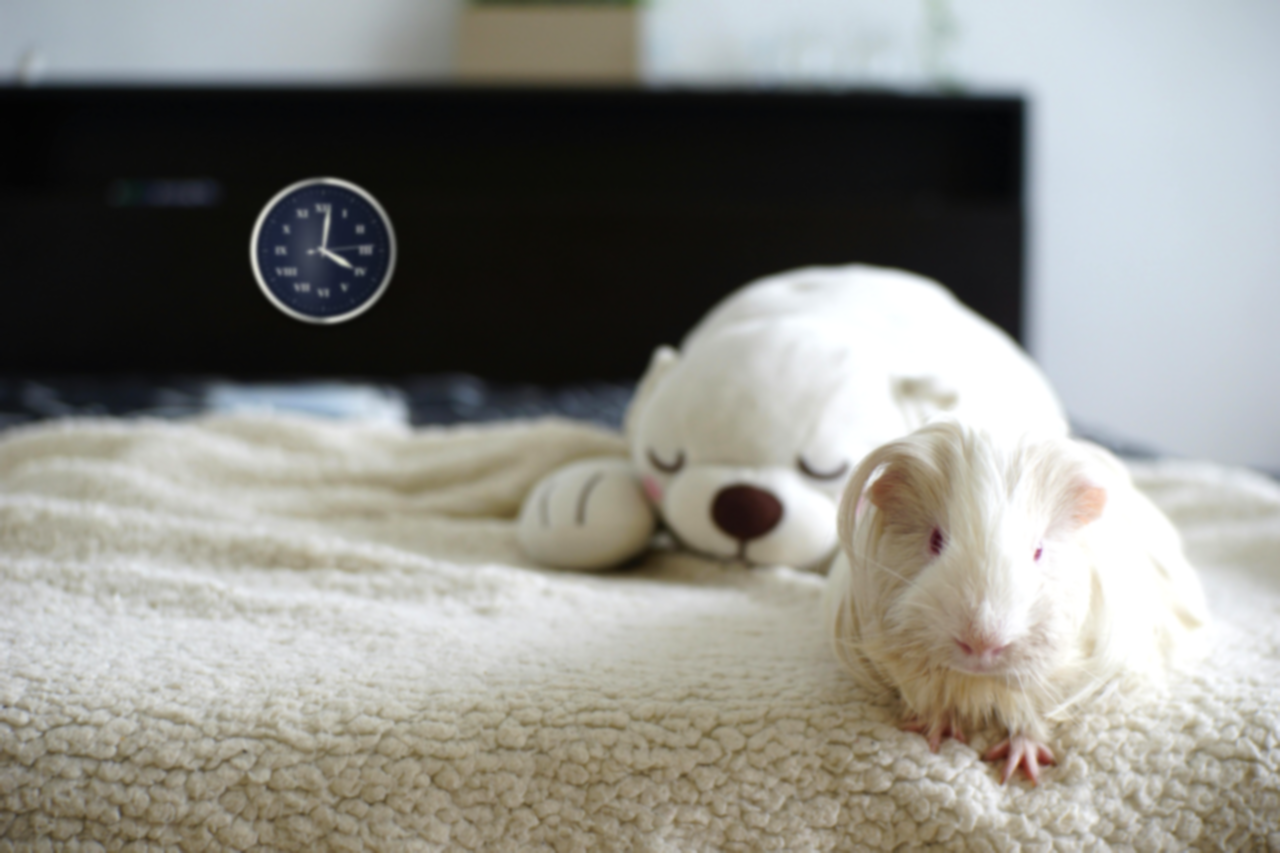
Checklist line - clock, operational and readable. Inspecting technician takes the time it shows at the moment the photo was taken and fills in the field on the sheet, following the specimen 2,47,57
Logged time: 4,01,14
